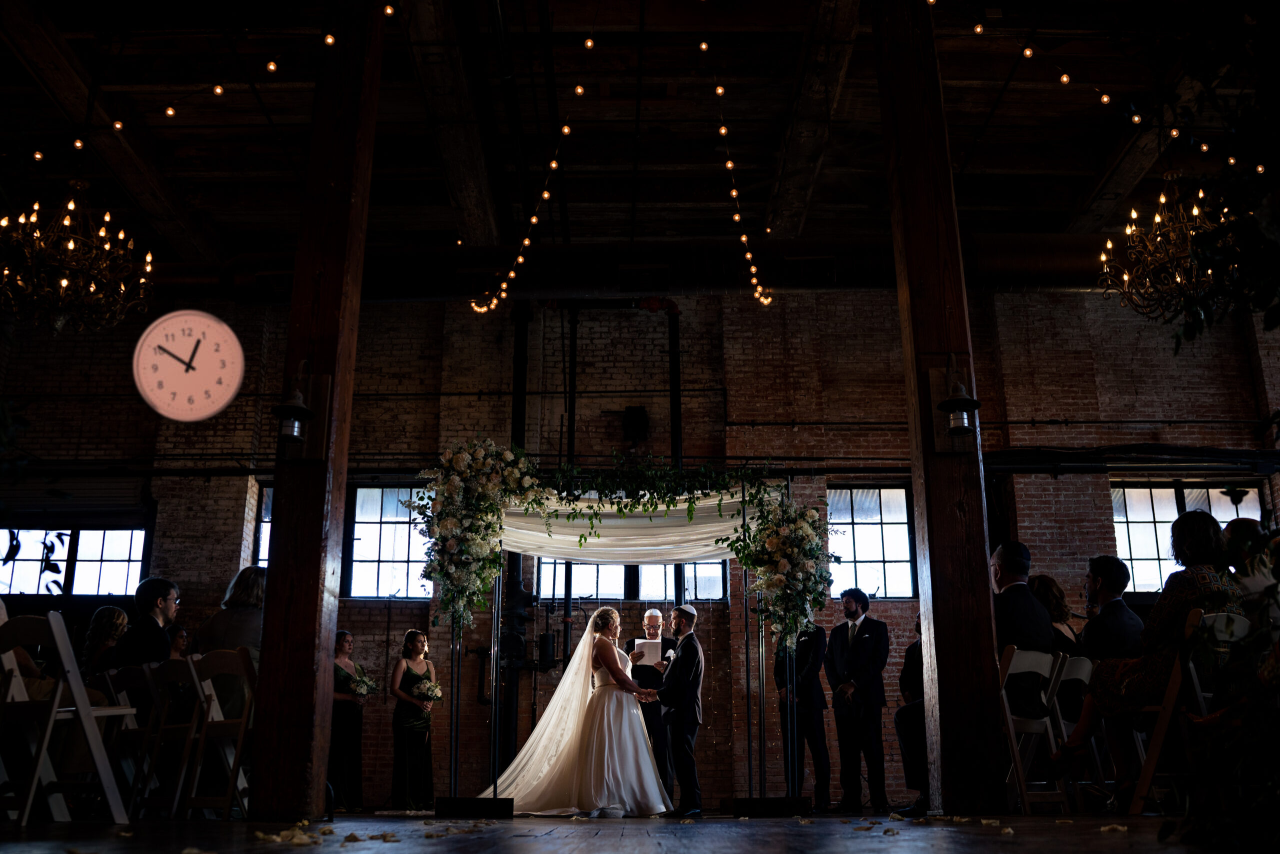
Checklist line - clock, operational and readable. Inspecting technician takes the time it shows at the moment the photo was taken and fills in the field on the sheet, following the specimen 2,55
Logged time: 12,51
